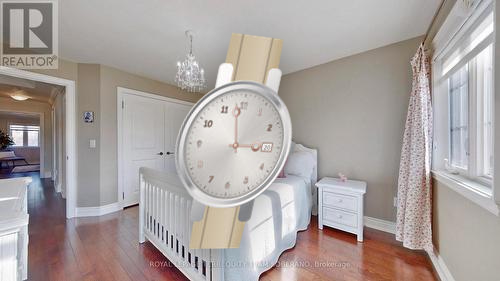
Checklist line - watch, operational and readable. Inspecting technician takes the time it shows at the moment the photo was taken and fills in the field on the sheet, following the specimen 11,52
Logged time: 2,58
